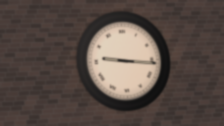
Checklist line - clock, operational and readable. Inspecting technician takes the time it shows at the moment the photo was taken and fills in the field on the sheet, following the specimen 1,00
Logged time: 9,16
